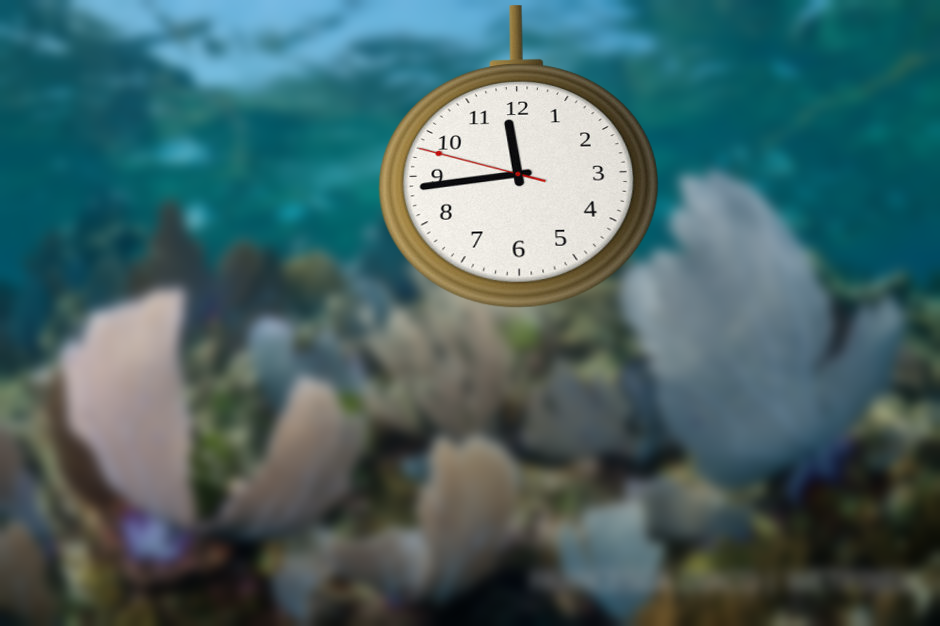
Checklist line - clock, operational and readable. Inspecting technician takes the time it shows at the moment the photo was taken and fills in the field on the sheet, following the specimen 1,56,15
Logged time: 11,43,48
